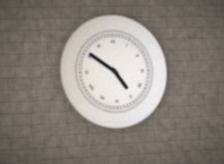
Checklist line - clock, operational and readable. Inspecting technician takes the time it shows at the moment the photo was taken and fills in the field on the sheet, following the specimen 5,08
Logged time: 4,51
